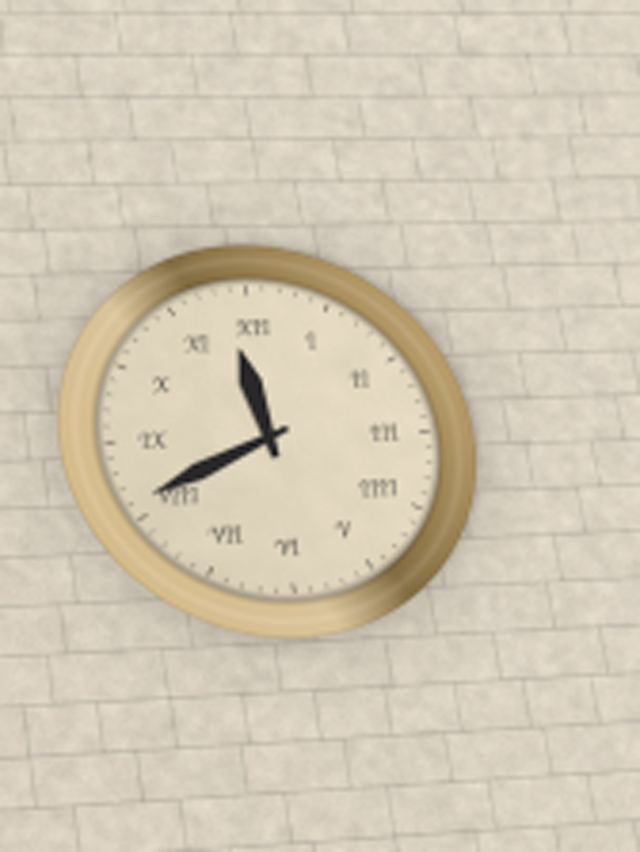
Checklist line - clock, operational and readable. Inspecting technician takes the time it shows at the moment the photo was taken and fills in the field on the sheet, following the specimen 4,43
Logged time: 11,41
